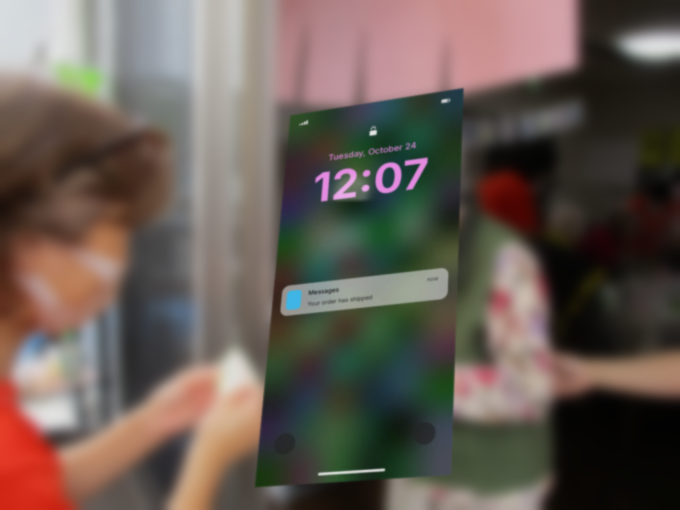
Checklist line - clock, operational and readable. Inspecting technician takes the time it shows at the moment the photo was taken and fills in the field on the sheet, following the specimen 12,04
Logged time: 12,07
